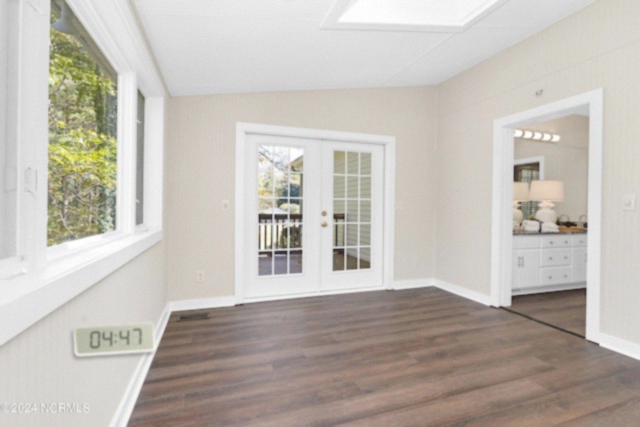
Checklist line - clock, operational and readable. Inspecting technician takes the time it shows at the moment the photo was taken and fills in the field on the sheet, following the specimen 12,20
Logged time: 4,47
